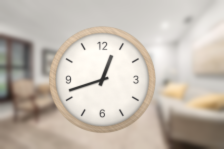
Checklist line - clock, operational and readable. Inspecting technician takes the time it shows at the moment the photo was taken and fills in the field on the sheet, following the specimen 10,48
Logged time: 12,42
